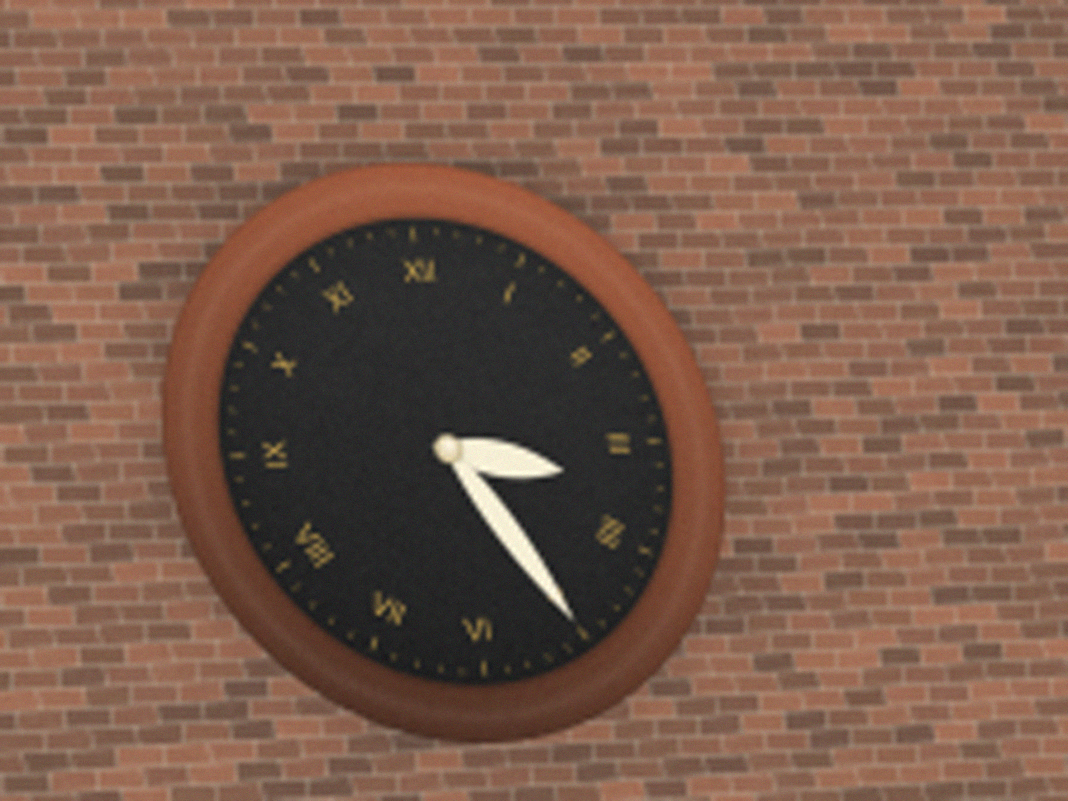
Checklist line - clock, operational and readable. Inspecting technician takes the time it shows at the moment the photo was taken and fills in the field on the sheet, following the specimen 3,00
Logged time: 3,25
